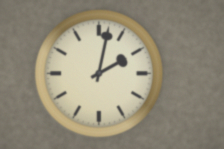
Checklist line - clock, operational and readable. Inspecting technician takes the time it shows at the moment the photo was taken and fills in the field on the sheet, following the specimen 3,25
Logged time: 2,02
